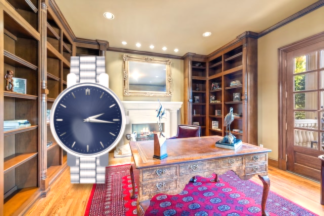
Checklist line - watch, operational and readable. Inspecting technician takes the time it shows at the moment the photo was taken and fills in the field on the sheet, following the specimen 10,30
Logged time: 2,16
